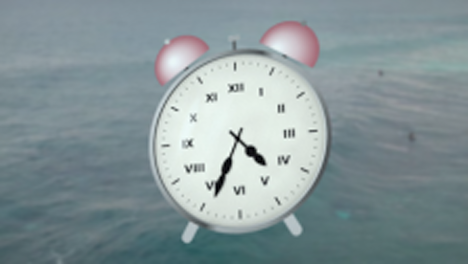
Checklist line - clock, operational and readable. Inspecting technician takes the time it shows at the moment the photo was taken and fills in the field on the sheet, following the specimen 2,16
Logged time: 4,34
